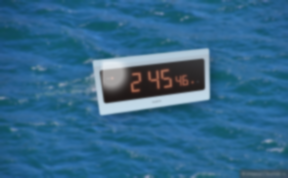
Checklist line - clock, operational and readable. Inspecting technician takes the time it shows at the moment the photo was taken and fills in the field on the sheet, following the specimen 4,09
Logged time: 2,45
